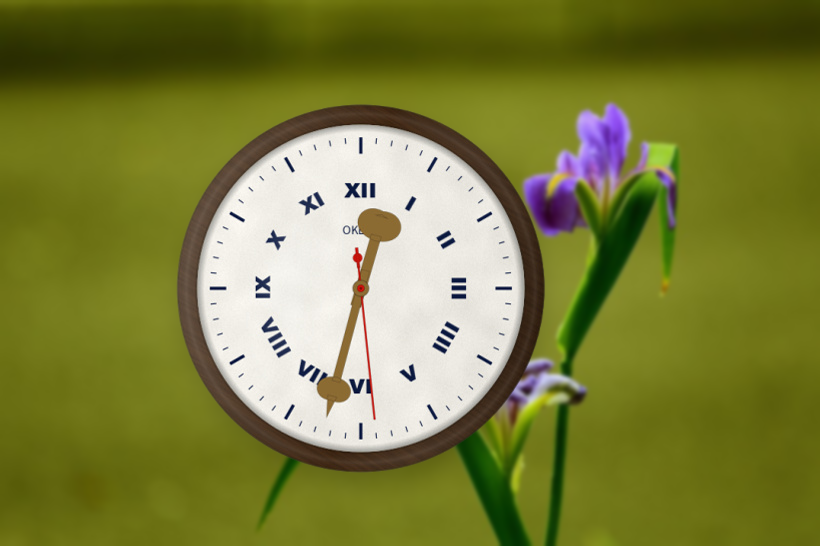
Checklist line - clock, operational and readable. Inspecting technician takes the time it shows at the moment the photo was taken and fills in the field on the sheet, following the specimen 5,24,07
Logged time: 12,32,29
